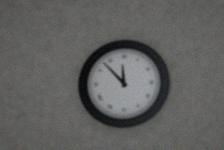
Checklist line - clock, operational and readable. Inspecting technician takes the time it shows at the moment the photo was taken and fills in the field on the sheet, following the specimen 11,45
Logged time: 11,53
